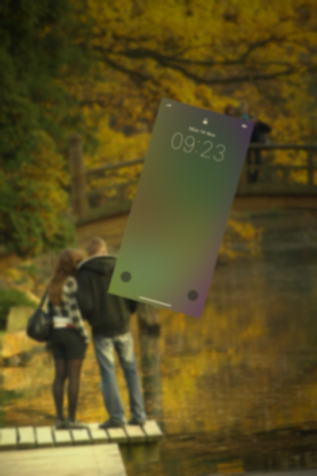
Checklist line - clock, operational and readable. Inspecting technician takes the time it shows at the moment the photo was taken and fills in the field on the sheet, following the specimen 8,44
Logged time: 9,23
